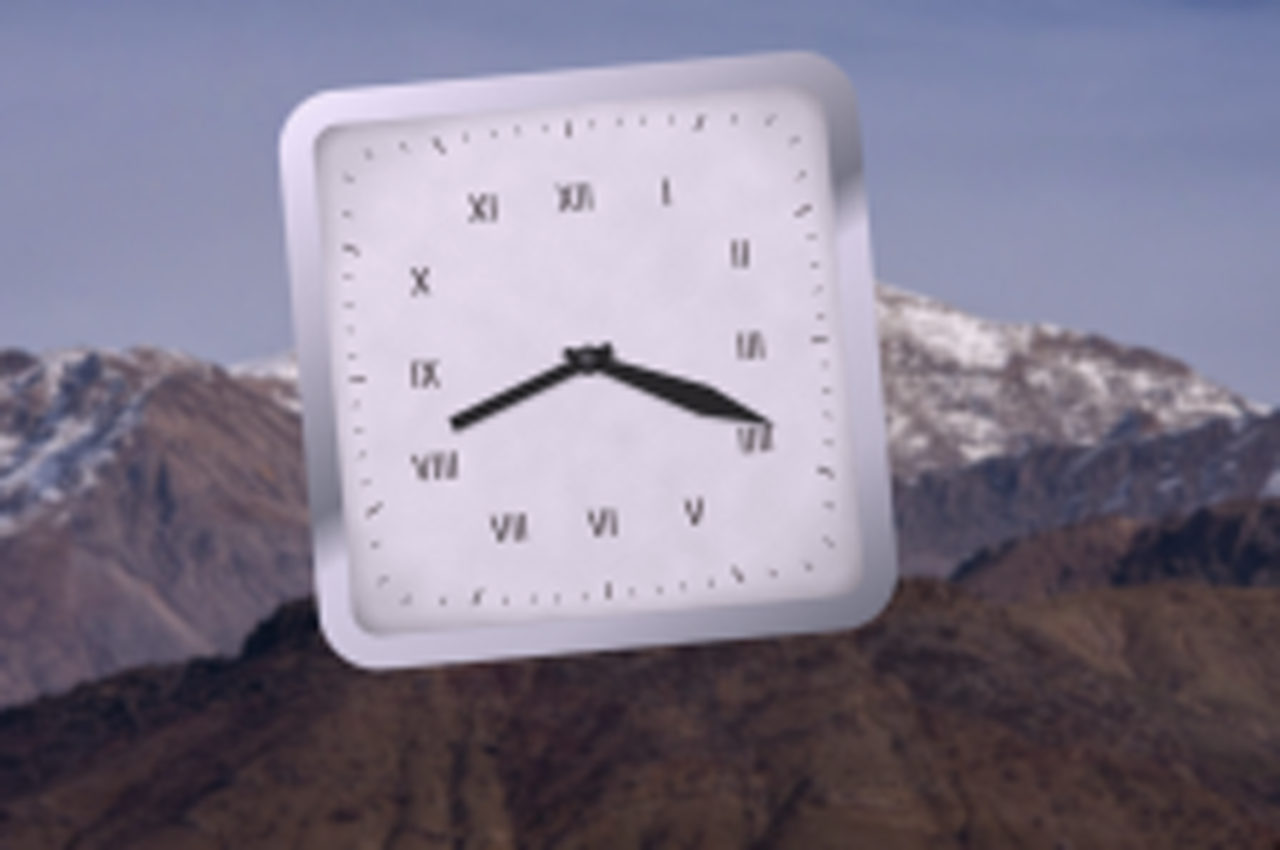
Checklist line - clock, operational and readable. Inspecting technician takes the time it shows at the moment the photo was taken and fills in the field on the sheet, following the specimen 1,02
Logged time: 8,19
